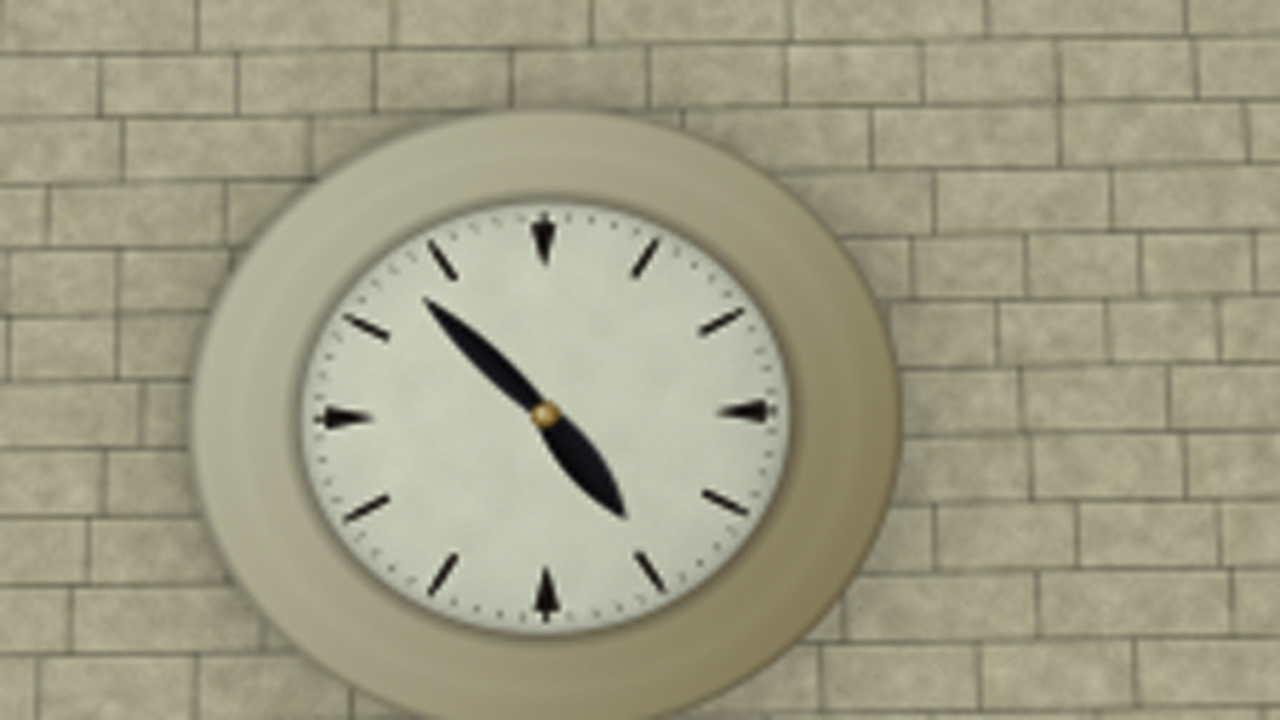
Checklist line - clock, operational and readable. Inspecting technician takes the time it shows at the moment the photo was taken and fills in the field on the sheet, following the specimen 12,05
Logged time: 4,53
